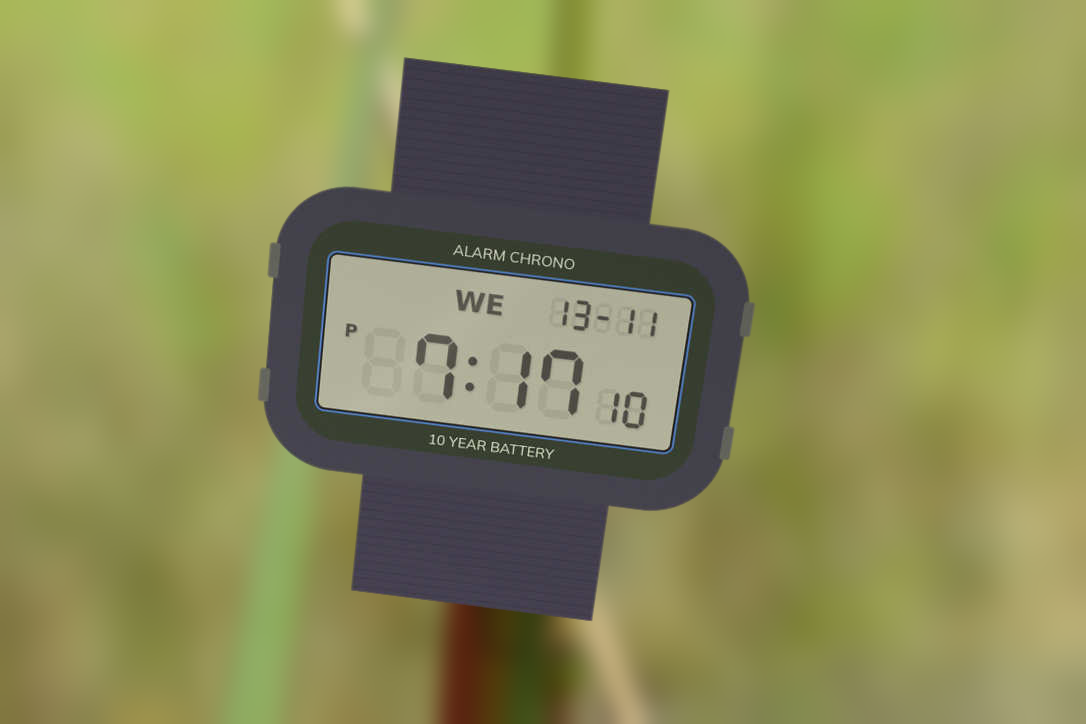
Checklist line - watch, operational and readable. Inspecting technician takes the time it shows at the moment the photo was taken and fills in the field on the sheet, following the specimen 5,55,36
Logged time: 7,17,10
